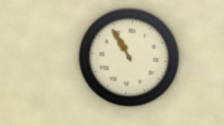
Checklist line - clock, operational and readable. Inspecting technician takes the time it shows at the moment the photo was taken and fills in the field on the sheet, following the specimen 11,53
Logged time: 10,54
